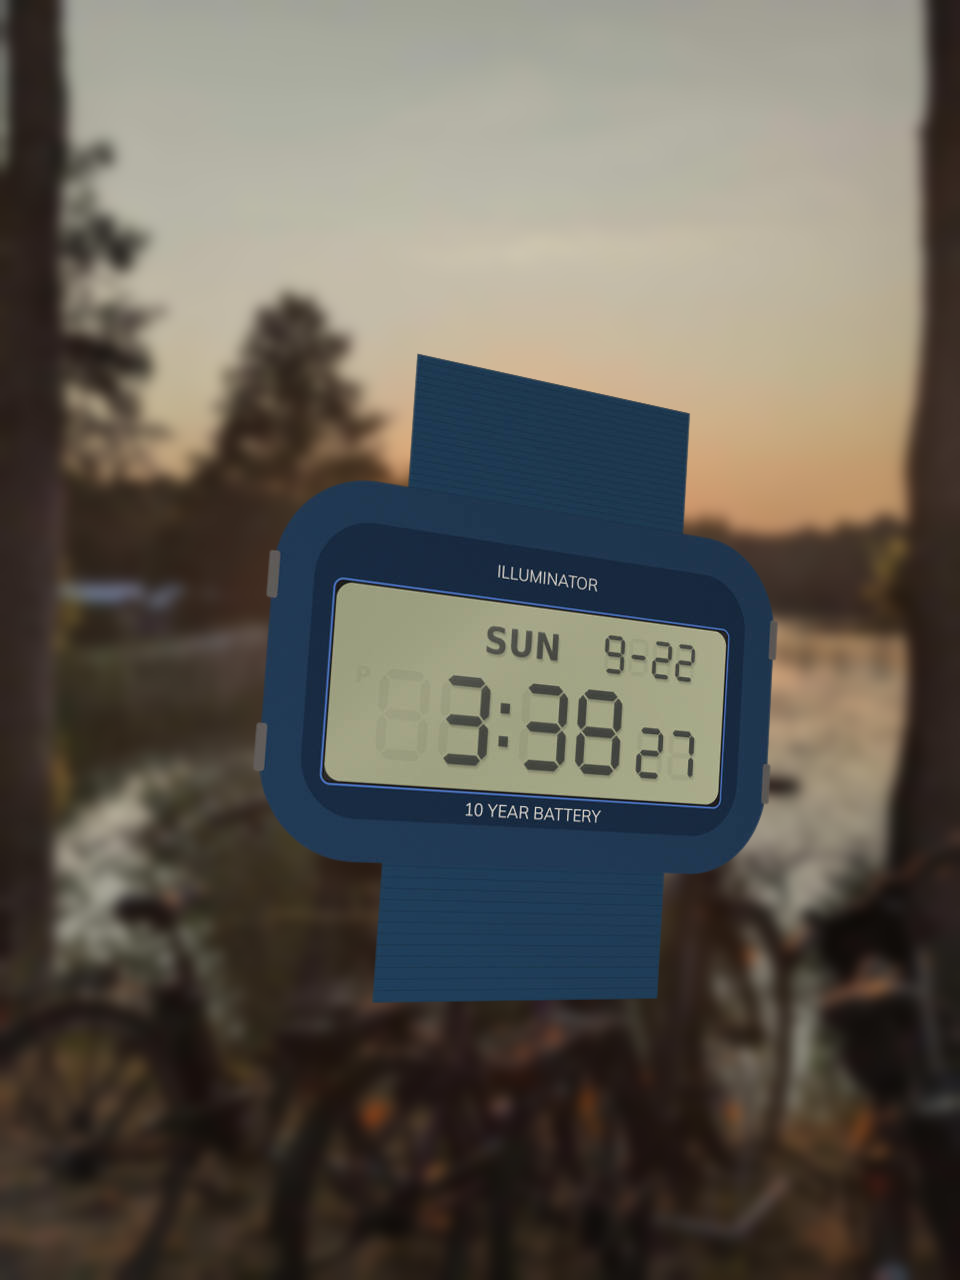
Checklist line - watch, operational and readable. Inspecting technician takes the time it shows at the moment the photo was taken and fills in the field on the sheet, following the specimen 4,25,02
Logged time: 3,38,27
